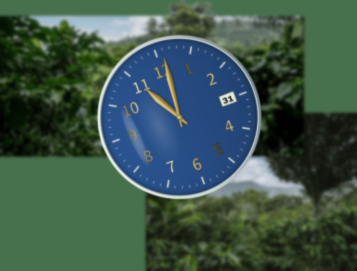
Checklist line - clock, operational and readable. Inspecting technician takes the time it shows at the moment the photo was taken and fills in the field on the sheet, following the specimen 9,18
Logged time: 11,01
